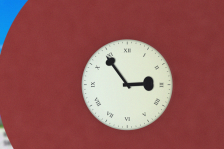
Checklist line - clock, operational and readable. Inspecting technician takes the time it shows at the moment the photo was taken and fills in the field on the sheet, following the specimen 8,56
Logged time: 2,54
